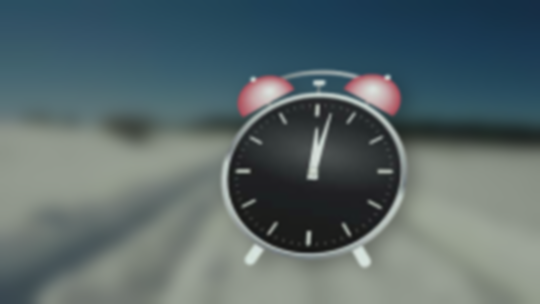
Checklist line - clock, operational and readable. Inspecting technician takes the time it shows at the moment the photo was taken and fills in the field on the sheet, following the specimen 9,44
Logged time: 12,02
